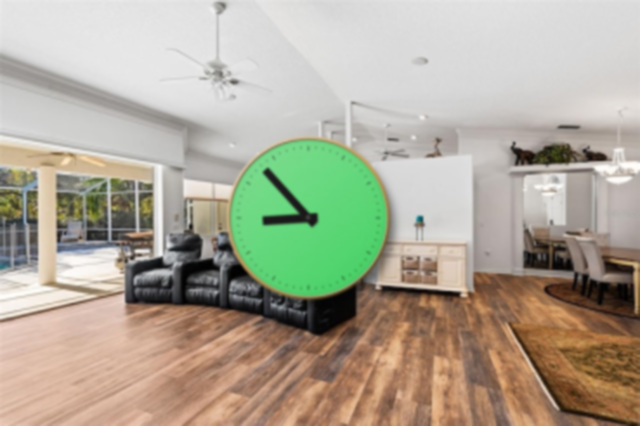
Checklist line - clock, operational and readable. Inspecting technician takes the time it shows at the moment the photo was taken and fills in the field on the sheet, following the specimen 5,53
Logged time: 8,53
